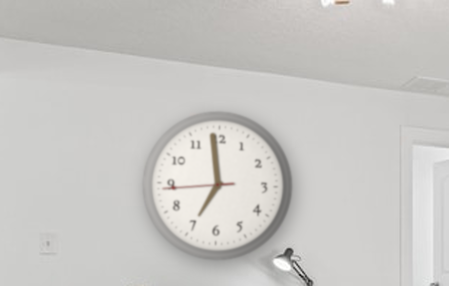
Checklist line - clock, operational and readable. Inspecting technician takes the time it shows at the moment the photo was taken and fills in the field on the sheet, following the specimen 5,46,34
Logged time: 6,58,44
